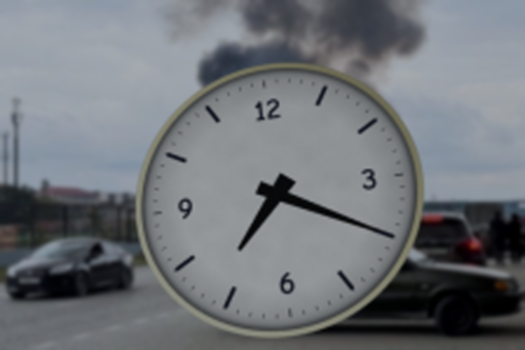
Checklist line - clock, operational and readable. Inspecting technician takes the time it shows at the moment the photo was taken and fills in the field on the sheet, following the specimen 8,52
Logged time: 7,20
